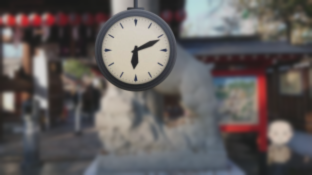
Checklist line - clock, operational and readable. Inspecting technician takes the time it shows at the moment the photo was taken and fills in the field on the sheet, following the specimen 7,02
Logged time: 6,11
